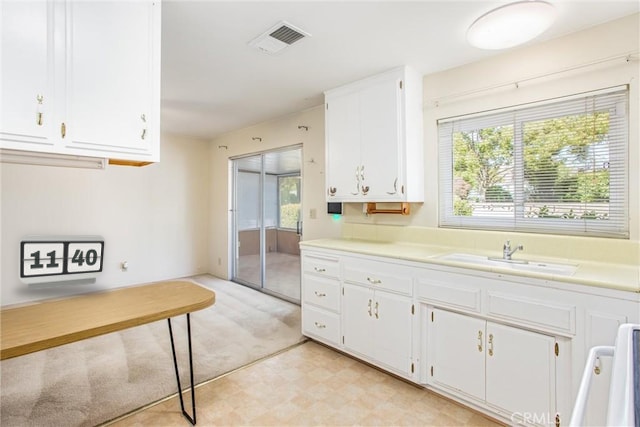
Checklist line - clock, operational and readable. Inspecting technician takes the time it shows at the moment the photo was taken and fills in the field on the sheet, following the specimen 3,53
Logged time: 11,40
